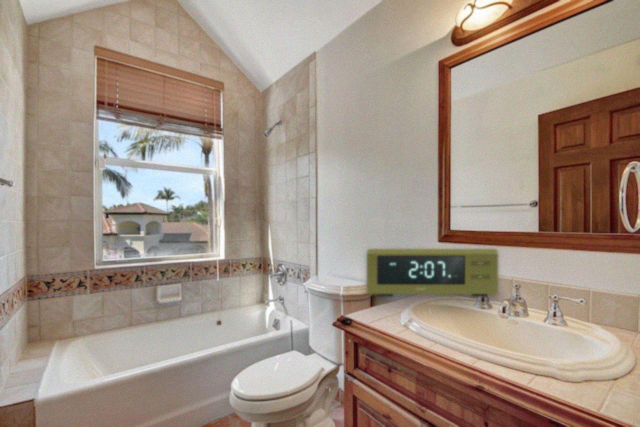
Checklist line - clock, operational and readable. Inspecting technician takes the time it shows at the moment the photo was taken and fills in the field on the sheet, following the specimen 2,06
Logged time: 2,07
